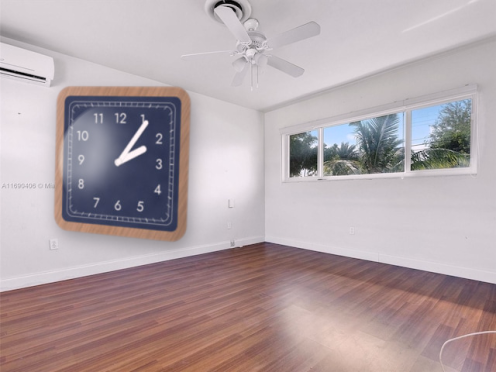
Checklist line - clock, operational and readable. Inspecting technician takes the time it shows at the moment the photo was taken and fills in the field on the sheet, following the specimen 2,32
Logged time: 2,06
